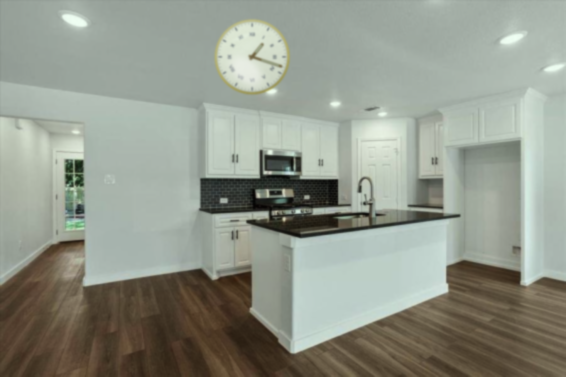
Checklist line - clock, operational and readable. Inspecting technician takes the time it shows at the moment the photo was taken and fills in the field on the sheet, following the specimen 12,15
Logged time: 1,18
